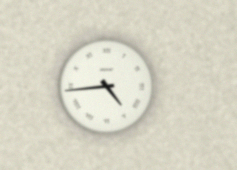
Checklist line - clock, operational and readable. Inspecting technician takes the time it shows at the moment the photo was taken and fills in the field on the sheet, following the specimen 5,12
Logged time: 4,44
